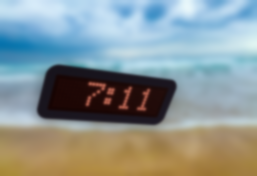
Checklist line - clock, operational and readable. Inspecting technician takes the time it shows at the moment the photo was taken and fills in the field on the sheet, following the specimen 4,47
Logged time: 7,11
